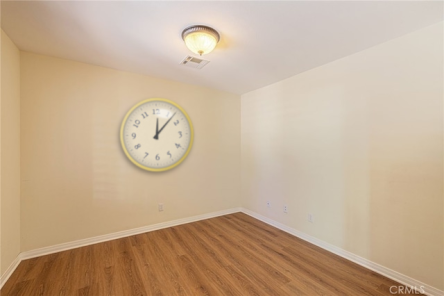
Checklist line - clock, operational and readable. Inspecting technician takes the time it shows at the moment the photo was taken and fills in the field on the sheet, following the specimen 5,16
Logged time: 12,07
